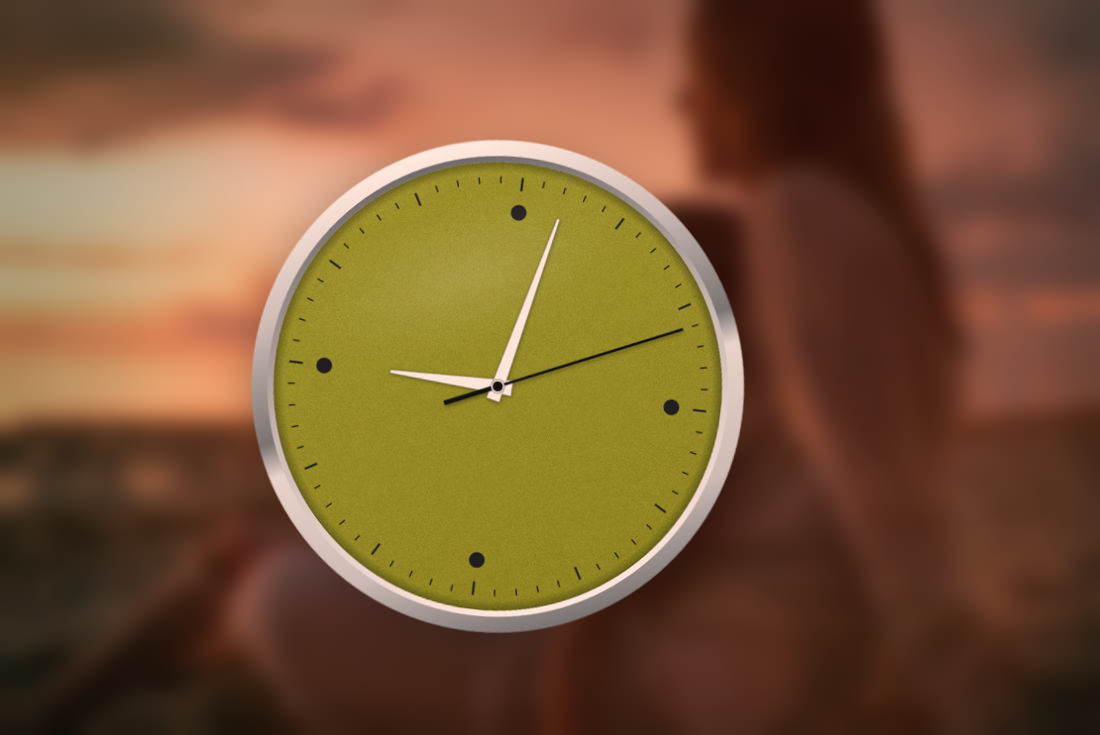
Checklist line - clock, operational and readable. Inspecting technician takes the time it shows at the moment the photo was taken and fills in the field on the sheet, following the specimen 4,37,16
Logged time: 9,02,11
